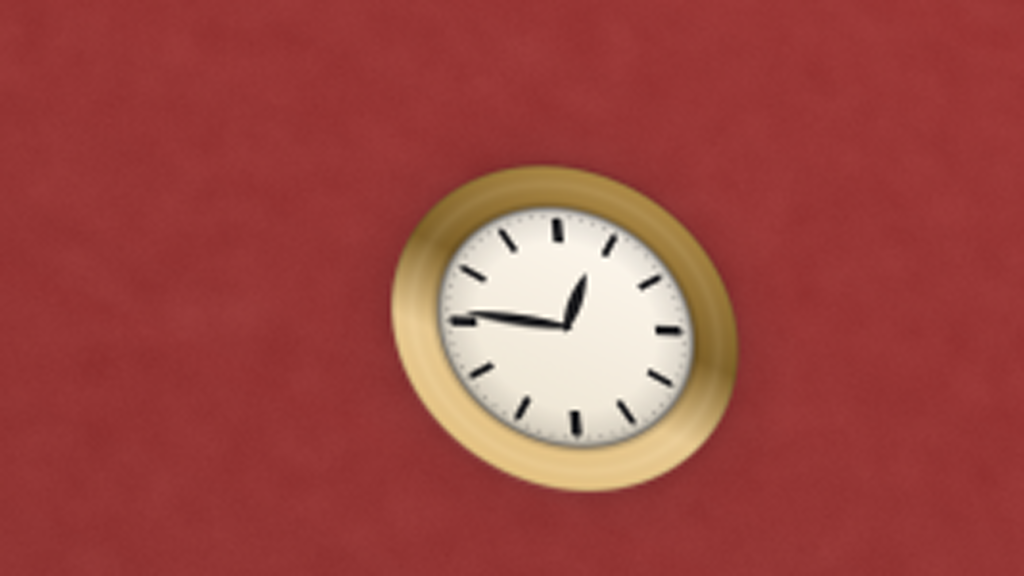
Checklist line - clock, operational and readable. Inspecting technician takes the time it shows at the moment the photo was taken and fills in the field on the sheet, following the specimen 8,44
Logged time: 12,46
